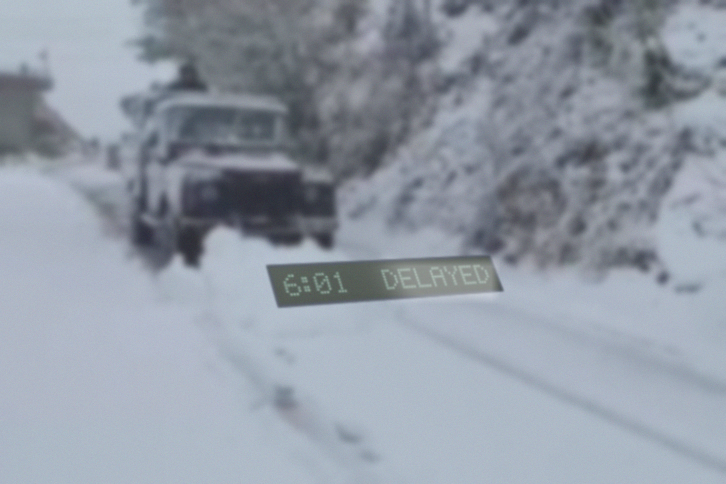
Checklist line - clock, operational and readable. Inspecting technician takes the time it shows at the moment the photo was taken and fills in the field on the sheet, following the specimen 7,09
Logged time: 6,01
